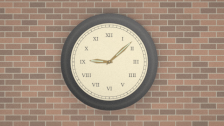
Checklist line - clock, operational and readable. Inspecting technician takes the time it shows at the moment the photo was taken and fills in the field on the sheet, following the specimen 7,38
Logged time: 9,08
